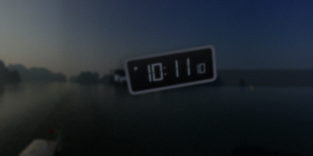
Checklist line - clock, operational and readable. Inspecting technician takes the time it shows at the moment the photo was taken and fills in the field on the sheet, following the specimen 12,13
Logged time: 10,11
